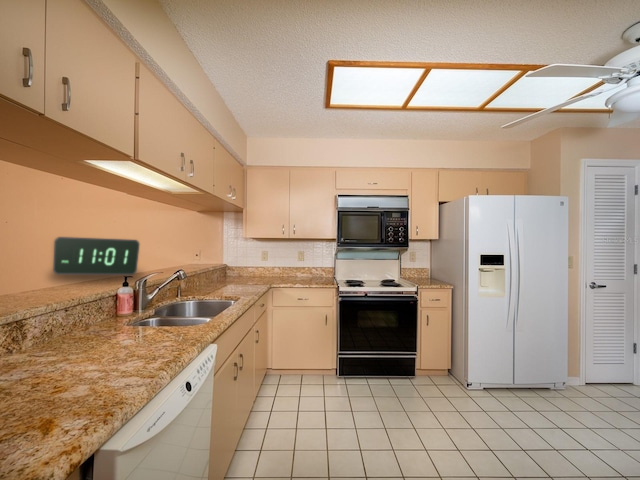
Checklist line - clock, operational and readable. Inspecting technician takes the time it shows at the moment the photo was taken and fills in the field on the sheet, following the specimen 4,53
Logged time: 11,01
